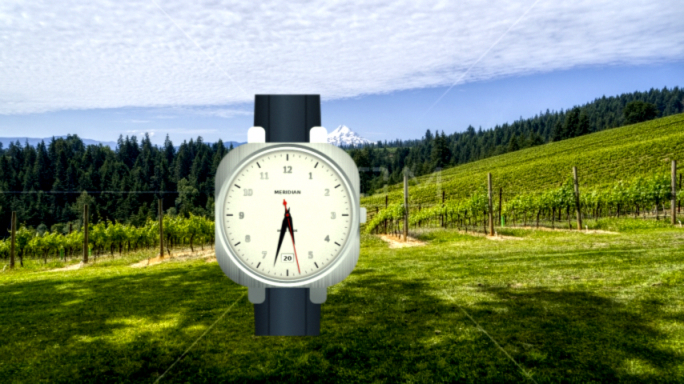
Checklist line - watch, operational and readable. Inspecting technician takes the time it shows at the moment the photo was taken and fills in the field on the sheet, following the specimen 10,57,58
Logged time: 5,32,28
